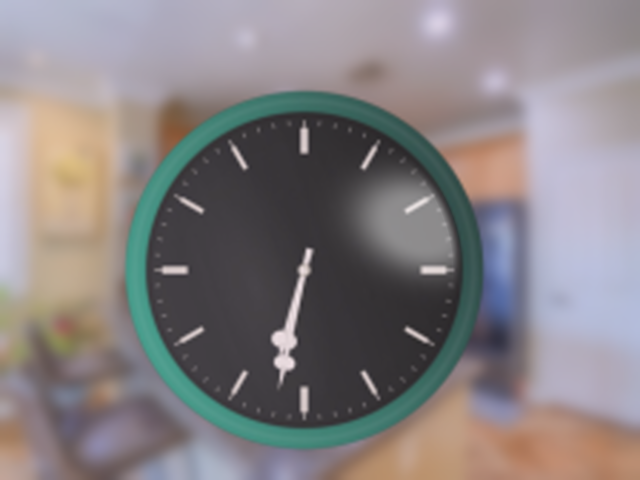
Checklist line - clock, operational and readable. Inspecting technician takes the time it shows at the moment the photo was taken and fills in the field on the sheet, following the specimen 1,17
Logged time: 6,32
